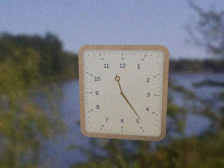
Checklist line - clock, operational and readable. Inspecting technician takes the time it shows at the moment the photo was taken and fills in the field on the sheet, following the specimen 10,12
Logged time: 11,24
